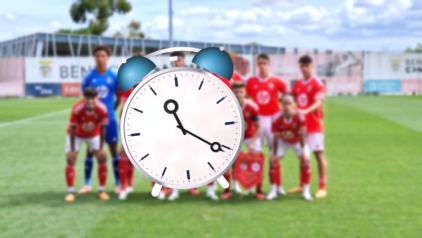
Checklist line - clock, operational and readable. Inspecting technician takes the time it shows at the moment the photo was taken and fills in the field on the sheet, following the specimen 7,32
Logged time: 11,21
